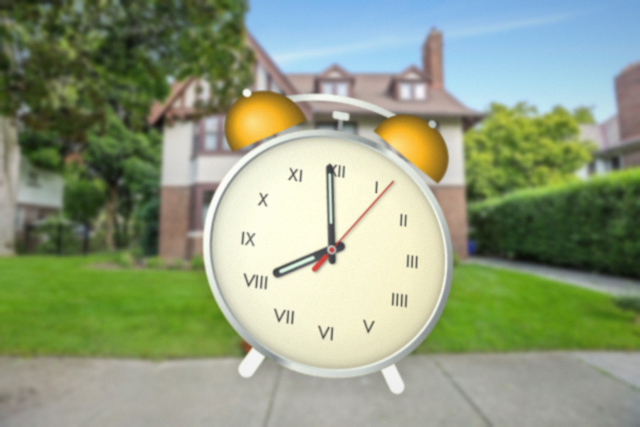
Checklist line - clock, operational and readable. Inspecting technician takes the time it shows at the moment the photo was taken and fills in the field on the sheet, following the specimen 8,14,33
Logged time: 7,59,06
